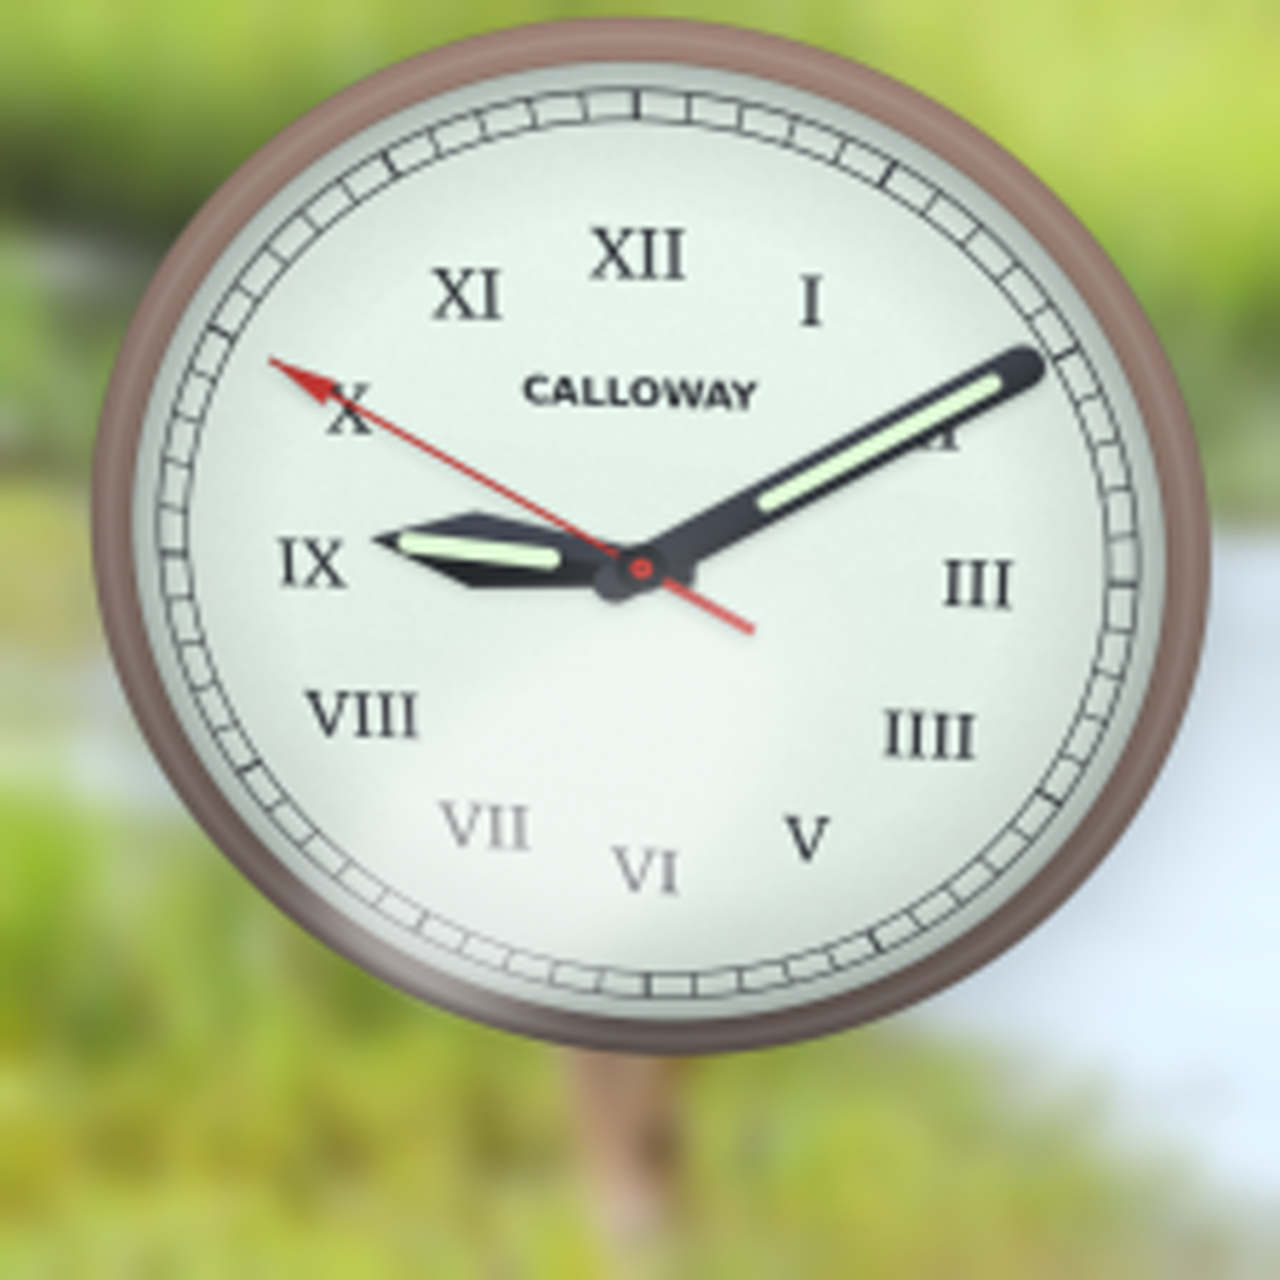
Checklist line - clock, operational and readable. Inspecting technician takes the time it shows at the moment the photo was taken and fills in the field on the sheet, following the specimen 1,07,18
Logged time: 9,09,50
